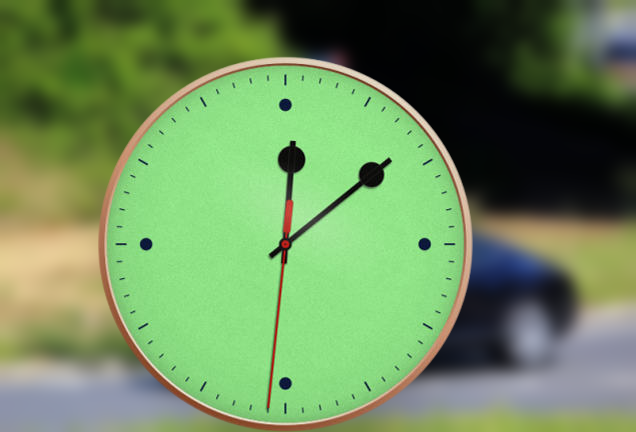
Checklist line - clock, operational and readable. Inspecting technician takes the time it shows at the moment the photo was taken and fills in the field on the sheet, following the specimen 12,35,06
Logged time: 12,08,31
